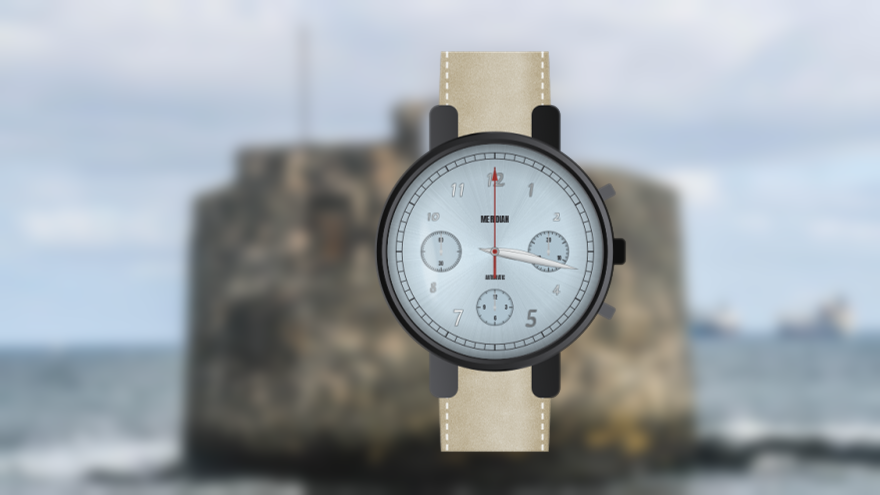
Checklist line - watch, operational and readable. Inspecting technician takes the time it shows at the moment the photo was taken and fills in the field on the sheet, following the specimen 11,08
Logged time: 3,17
